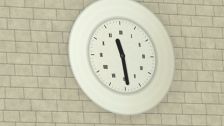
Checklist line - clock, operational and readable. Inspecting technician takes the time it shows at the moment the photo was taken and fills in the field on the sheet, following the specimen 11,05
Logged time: 11,29
